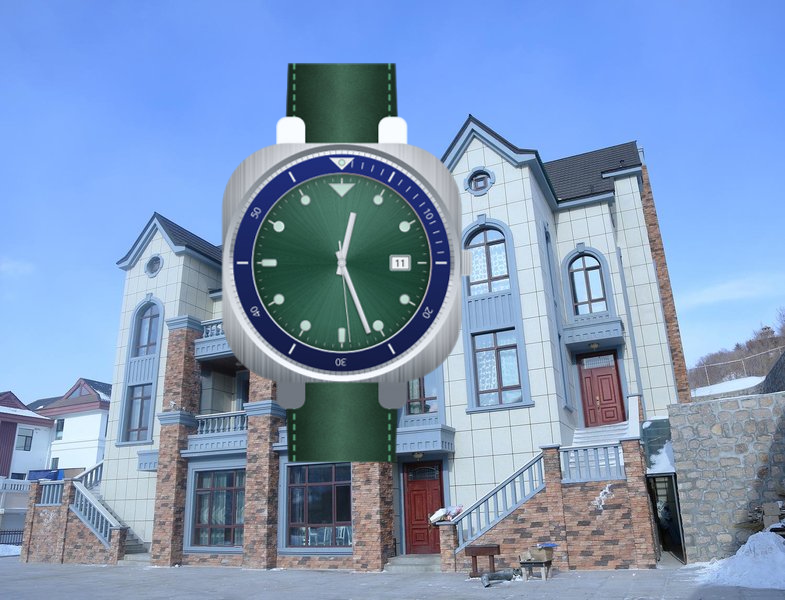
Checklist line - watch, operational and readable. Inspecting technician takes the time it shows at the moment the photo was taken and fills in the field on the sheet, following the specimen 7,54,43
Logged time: 12,26,29
